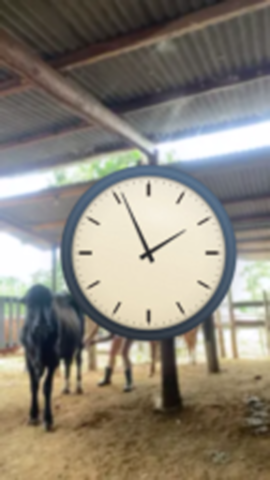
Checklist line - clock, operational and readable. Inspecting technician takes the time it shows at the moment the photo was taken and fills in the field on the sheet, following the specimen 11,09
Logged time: 1,56
